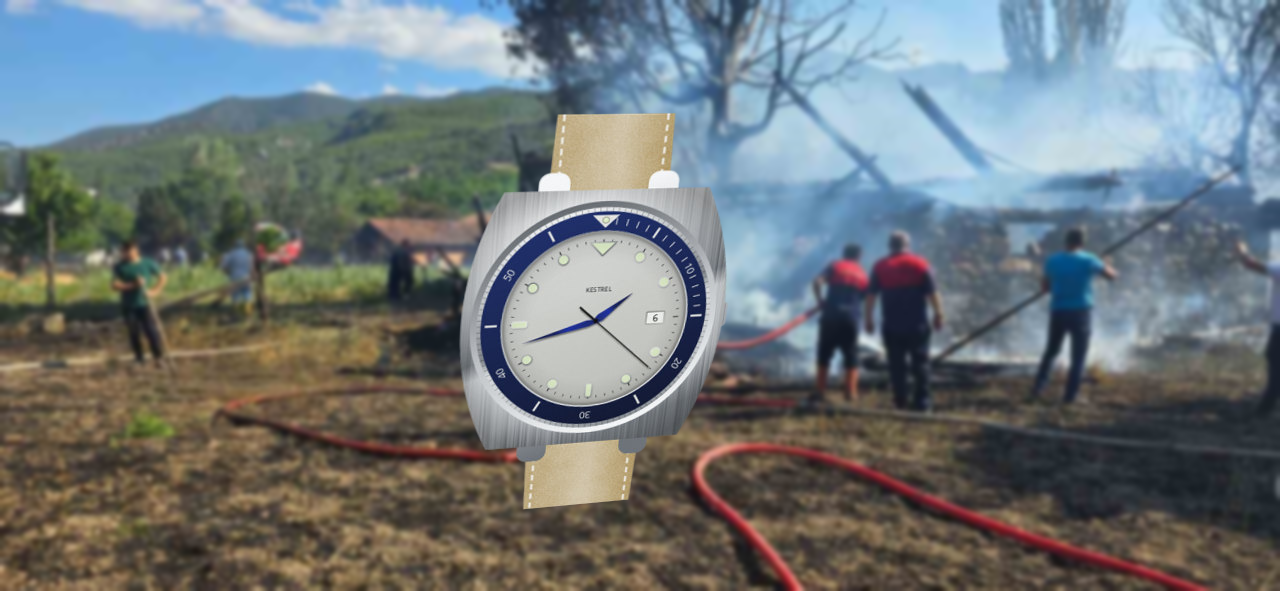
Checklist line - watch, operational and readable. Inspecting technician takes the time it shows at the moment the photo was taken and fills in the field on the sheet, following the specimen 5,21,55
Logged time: 1,42,22
